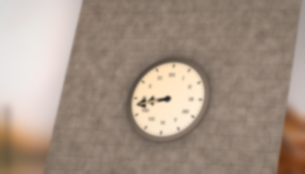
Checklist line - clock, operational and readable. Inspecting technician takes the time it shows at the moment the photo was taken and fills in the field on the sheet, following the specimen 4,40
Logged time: 8,43
